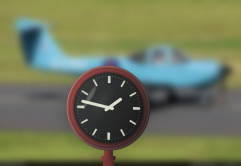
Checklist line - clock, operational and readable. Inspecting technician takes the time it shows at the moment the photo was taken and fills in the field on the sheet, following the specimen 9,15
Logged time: 1,47
